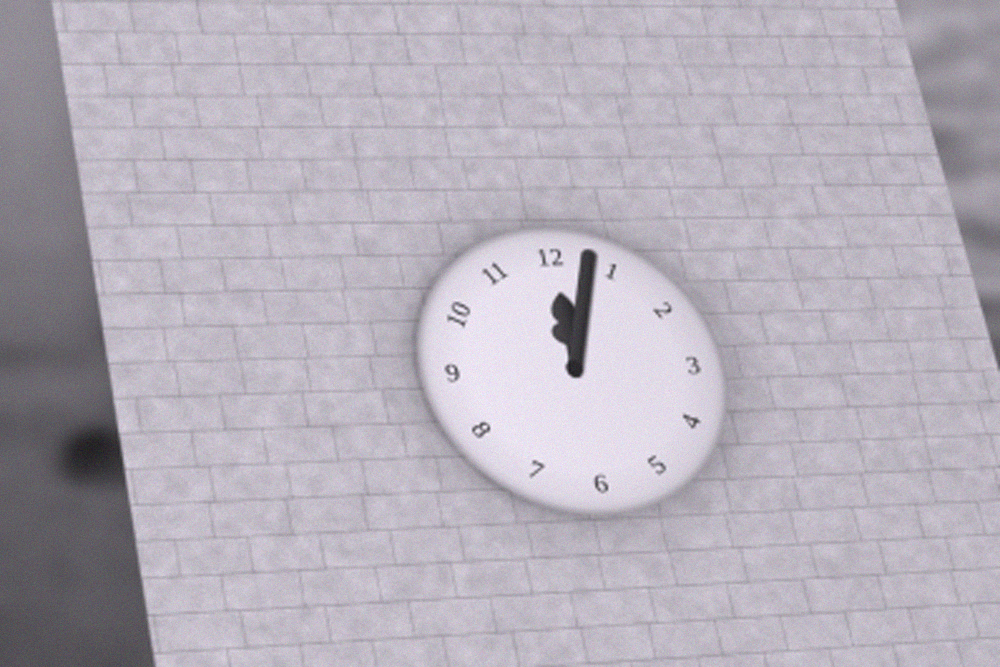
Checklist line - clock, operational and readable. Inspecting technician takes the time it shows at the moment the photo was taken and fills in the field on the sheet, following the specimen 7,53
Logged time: 12,03
